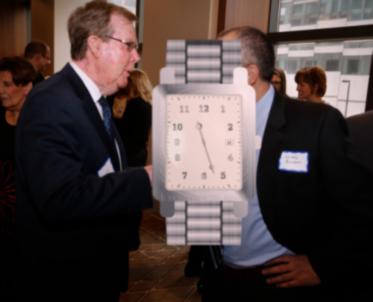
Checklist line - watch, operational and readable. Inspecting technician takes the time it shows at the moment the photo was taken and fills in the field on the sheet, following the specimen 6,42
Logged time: 11,27
